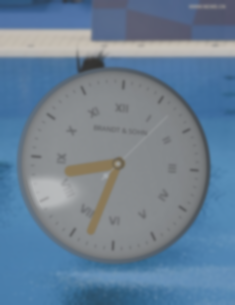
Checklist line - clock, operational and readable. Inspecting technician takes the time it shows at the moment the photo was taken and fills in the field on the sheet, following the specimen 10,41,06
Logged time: 8,33,07
